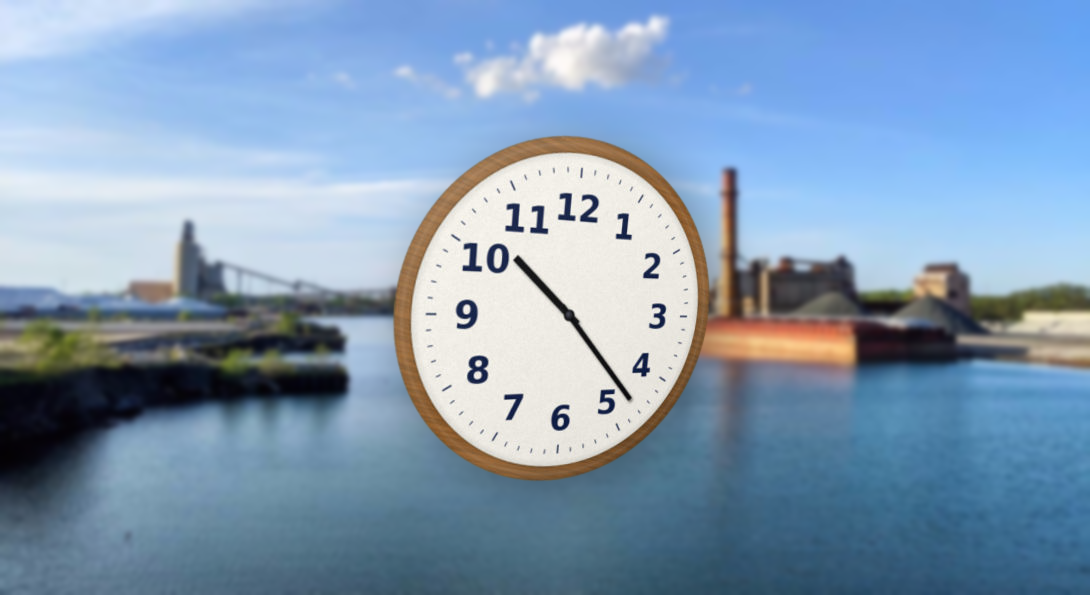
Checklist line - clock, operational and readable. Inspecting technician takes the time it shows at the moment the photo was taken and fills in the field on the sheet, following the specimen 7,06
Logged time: 10,23
